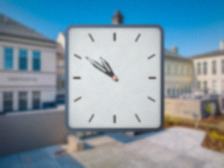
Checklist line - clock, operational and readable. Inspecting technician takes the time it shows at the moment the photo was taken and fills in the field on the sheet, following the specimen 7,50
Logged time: 10,51
